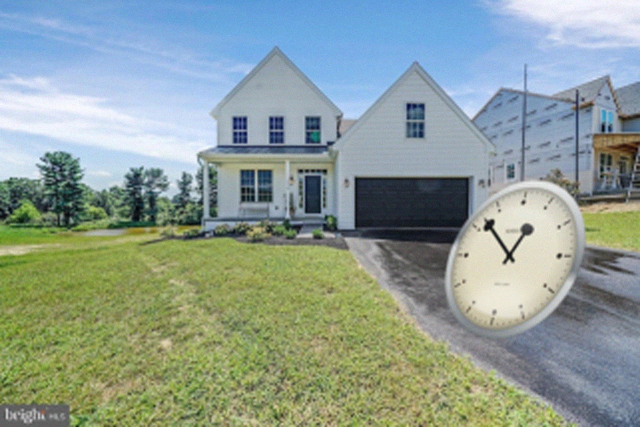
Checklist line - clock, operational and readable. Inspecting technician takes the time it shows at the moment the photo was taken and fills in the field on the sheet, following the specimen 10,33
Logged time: 12,52
